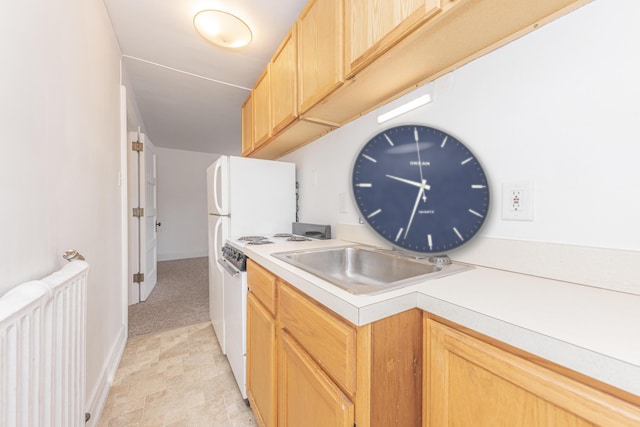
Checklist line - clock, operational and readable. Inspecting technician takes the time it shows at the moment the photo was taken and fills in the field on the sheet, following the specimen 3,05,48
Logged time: 9,34,00
